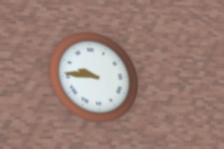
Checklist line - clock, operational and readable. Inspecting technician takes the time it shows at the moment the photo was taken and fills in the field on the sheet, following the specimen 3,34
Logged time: 9,46
